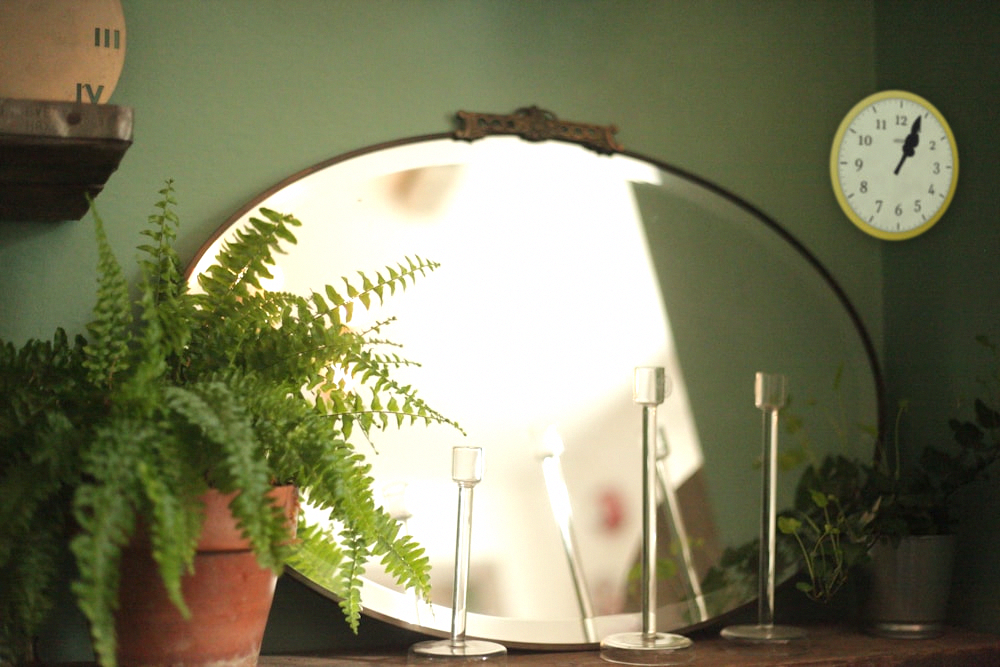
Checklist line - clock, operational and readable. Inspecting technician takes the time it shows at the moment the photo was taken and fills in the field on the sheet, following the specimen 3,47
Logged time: 1,04
